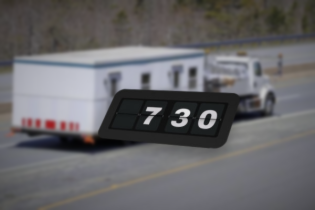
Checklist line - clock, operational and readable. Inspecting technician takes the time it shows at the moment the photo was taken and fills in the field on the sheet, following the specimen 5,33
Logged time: 7,30
